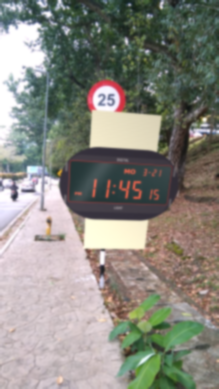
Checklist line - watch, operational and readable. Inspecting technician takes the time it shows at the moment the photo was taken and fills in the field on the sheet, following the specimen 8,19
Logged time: 11,45
